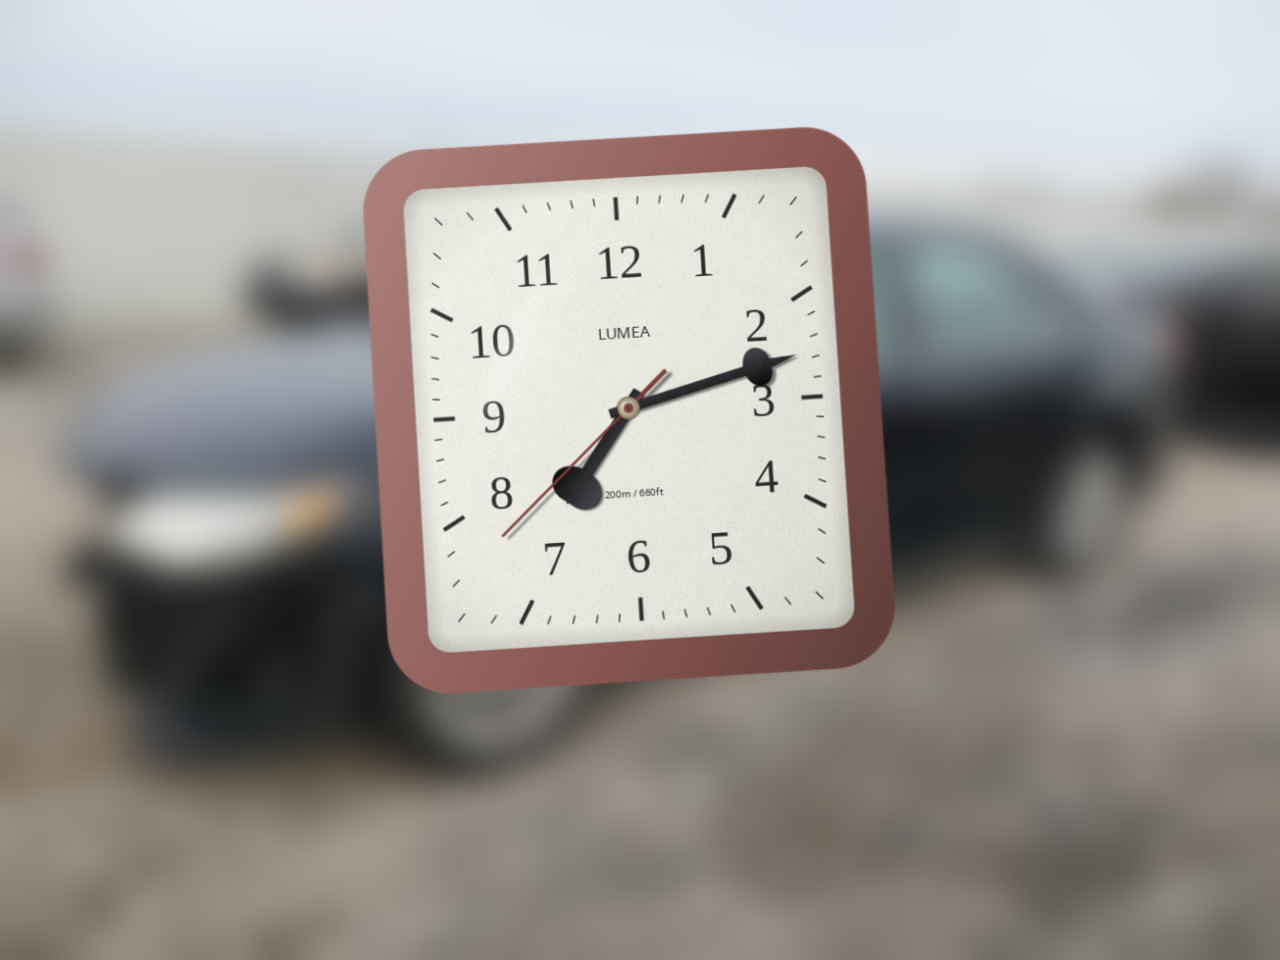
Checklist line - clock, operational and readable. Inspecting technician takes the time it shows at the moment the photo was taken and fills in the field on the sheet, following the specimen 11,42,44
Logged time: 7,12,38
